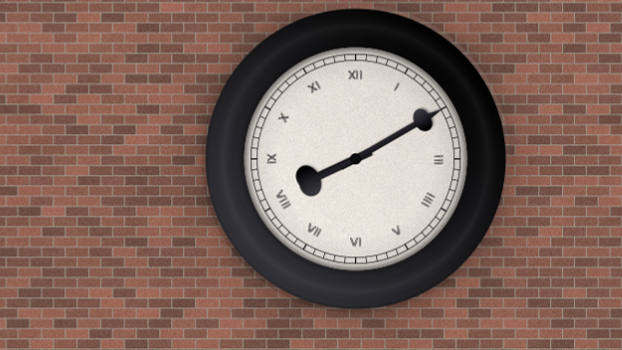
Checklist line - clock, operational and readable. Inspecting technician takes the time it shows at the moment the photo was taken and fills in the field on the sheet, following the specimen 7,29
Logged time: 8,10
